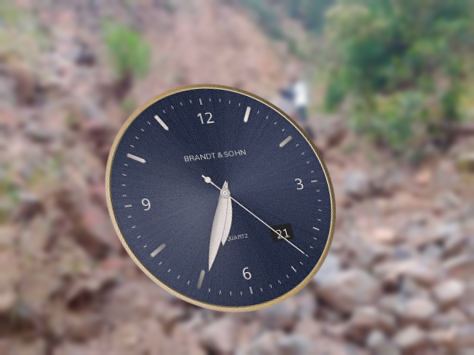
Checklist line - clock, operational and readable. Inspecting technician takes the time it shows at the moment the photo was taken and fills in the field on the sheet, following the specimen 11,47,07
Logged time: 6,34,23
